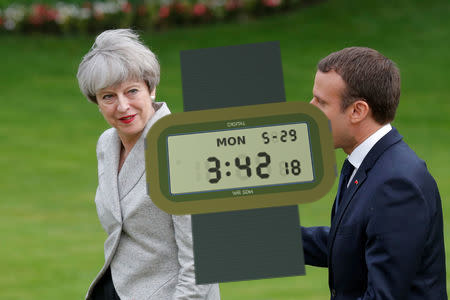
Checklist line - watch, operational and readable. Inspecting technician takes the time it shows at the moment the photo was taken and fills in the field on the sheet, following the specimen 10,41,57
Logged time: 3,42,18
